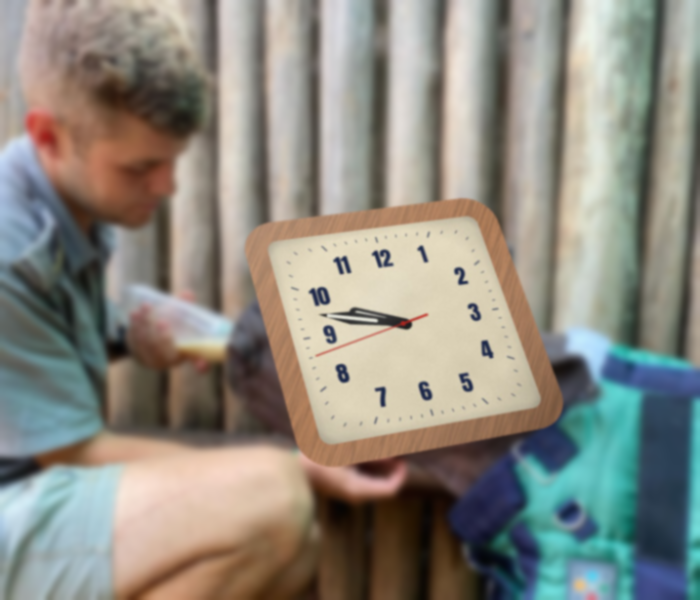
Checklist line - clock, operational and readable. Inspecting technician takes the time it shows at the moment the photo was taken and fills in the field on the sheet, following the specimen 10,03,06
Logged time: 9,47,43
